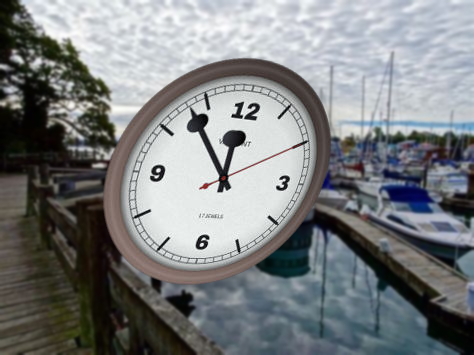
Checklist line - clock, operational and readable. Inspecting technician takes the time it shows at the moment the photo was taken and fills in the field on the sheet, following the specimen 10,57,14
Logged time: 11,53,10
